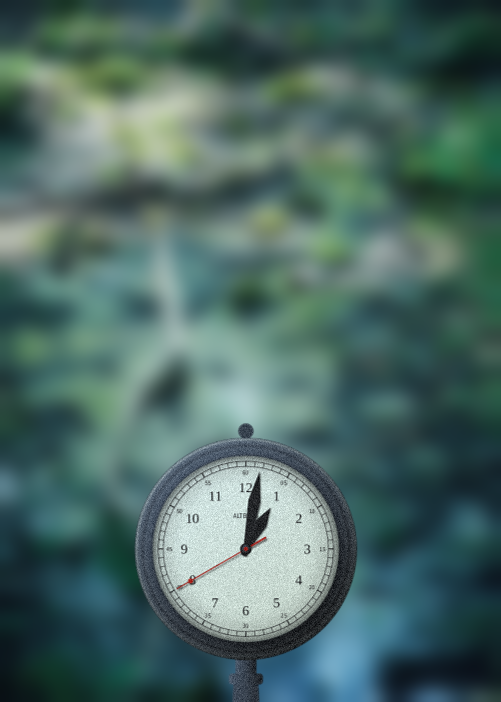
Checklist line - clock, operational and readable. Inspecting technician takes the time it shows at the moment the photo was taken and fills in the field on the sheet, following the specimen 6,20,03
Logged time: 1,01,40
